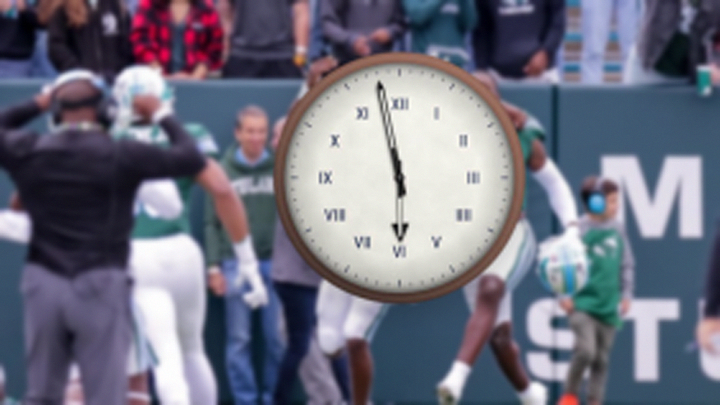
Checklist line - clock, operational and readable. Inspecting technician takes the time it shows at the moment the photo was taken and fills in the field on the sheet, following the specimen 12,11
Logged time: 5,58
